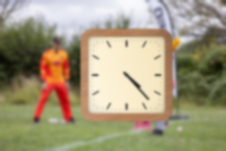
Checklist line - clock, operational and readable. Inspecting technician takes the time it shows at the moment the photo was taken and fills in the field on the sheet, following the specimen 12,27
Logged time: 4,23
